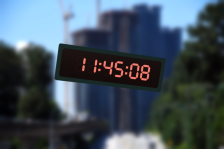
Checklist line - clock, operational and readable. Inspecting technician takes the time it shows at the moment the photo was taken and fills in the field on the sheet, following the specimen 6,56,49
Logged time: 11,45,08
